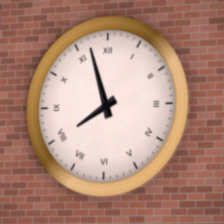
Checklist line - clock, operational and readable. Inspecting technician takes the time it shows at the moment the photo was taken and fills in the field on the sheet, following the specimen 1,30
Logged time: 7,57
